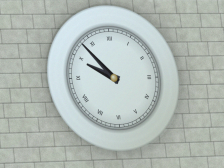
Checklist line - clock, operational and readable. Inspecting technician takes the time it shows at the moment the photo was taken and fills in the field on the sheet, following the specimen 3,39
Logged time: 9,53
